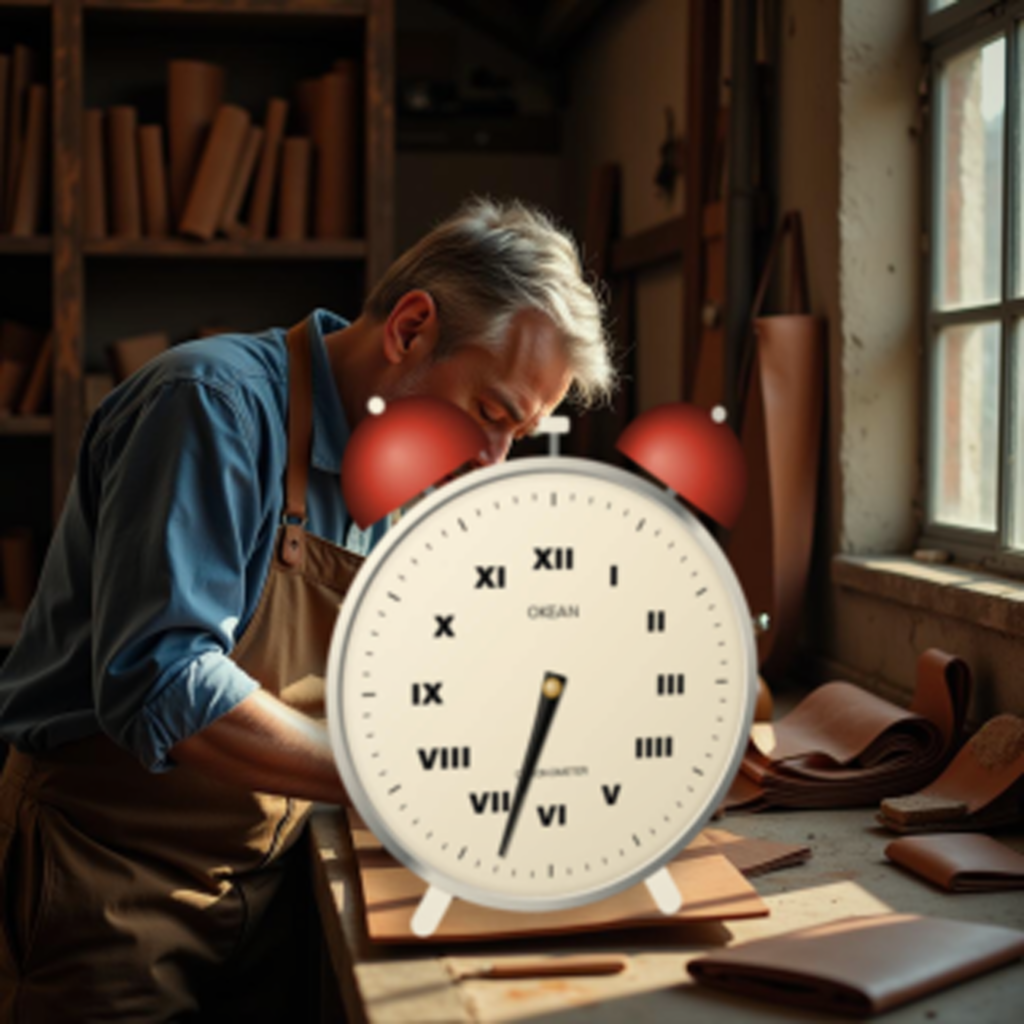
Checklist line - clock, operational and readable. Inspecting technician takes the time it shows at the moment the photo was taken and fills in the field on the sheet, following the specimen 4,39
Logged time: 6,33
